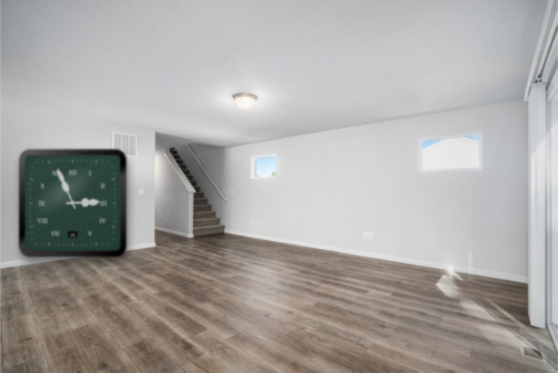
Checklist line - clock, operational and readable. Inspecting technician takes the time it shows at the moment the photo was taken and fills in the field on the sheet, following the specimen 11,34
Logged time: 2,56
